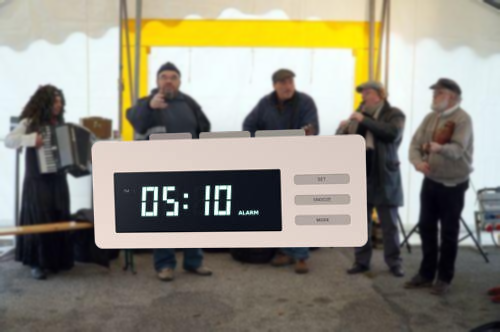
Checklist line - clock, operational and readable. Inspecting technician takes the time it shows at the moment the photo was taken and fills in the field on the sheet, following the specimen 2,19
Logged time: 5,10
